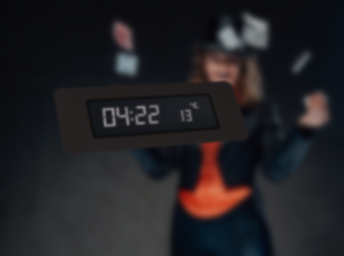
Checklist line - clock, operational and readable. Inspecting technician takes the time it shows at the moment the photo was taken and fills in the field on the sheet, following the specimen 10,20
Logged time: 4,22
